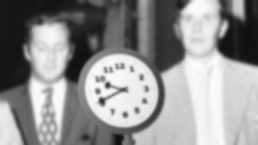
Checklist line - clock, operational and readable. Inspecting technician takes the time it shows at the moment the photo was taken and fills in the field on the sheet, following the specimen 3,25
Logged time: 9,41
